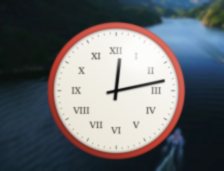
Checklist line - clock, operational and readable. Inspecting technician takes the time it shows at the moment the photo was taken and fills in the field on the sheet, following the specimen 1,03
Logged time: 12,13
